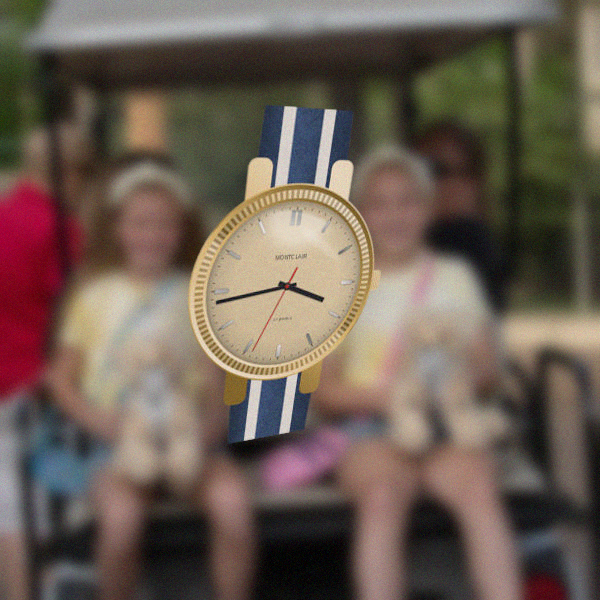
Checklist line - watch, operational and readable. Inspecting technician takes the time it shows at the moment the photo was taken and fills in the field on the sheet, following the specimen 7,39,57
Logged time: 3,43,34
